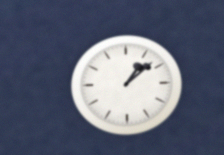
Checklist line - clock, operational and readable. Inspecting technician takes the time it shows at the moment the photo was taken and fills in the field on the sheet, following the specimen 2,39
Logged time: 1,08
